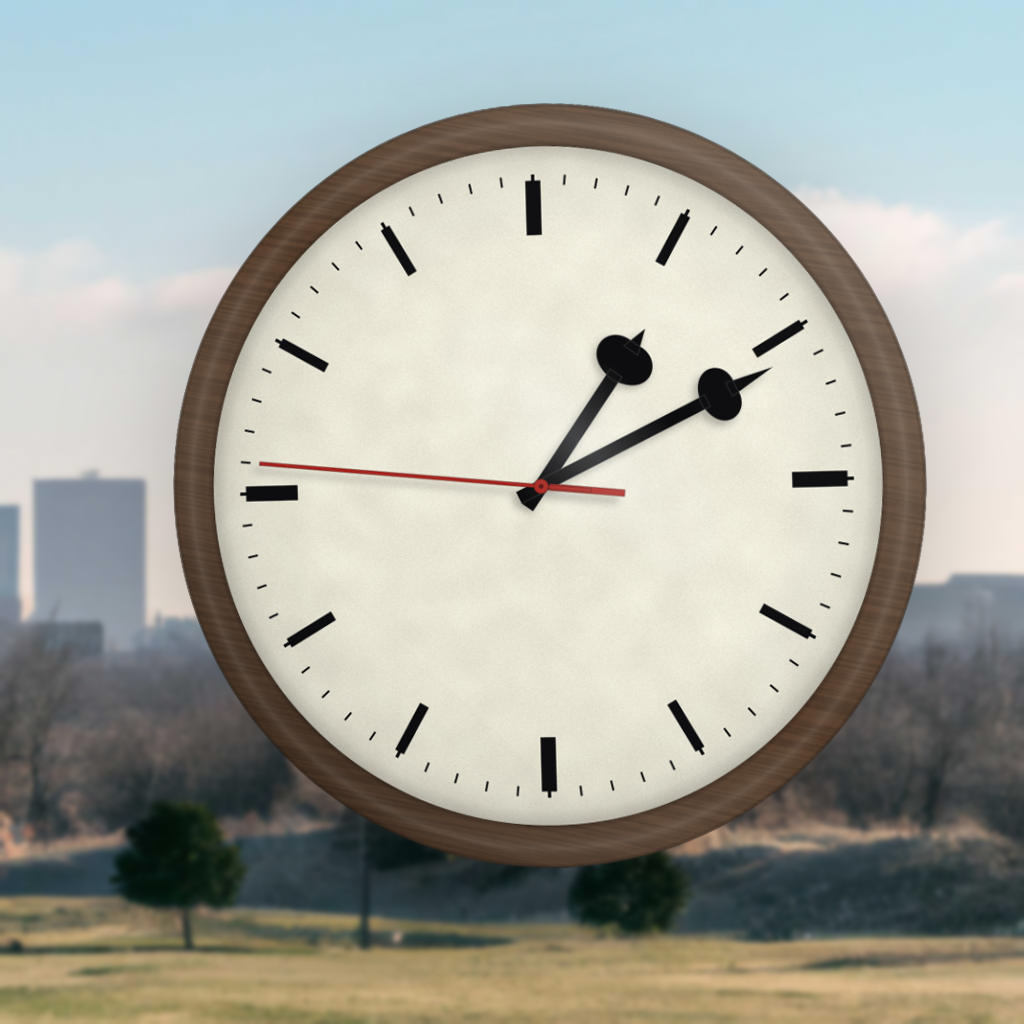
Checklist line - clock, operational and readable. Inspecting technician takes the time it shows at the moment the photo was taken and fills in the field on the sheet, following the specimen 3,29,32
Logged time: 1,10,46
